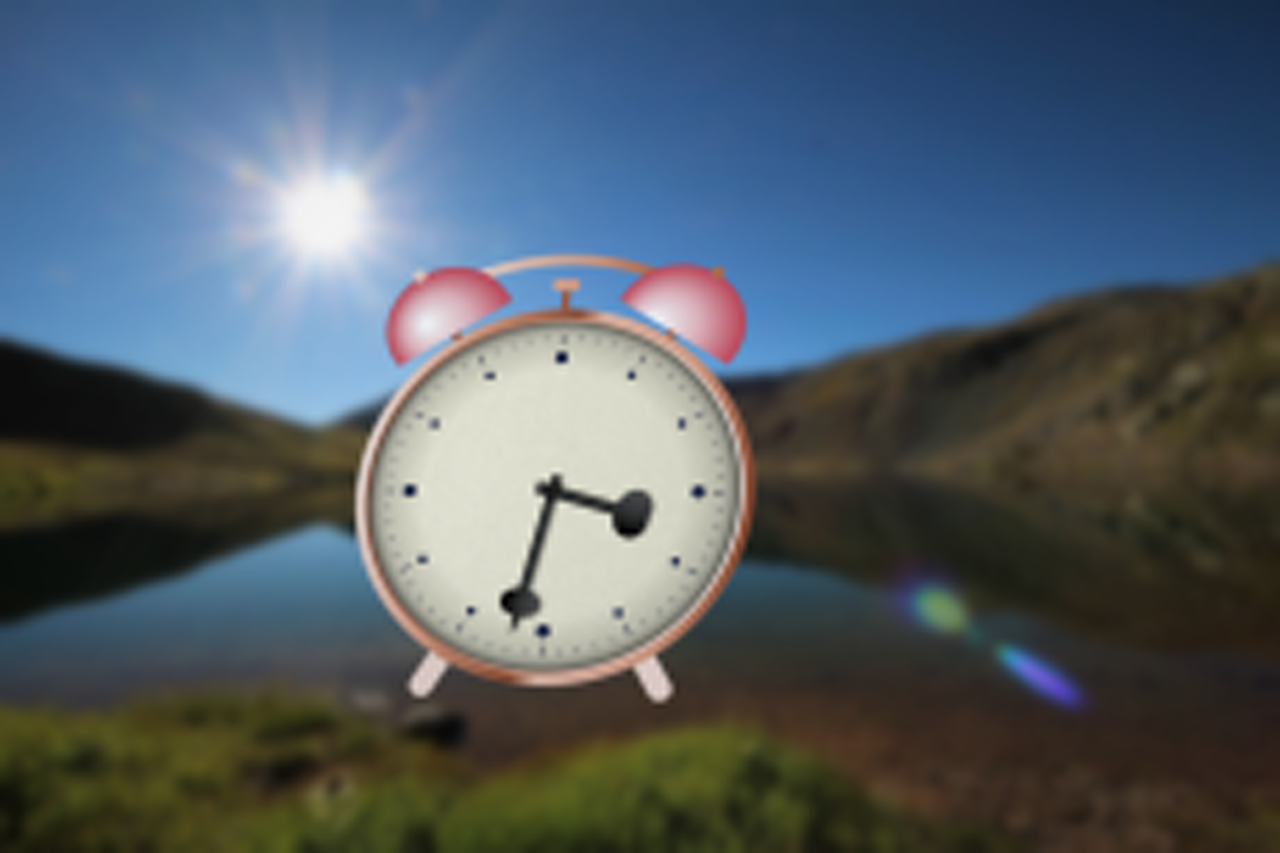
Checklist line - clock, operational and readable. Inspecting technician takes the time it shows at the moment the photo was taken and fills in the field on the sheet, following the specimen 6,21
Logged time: 3,32
